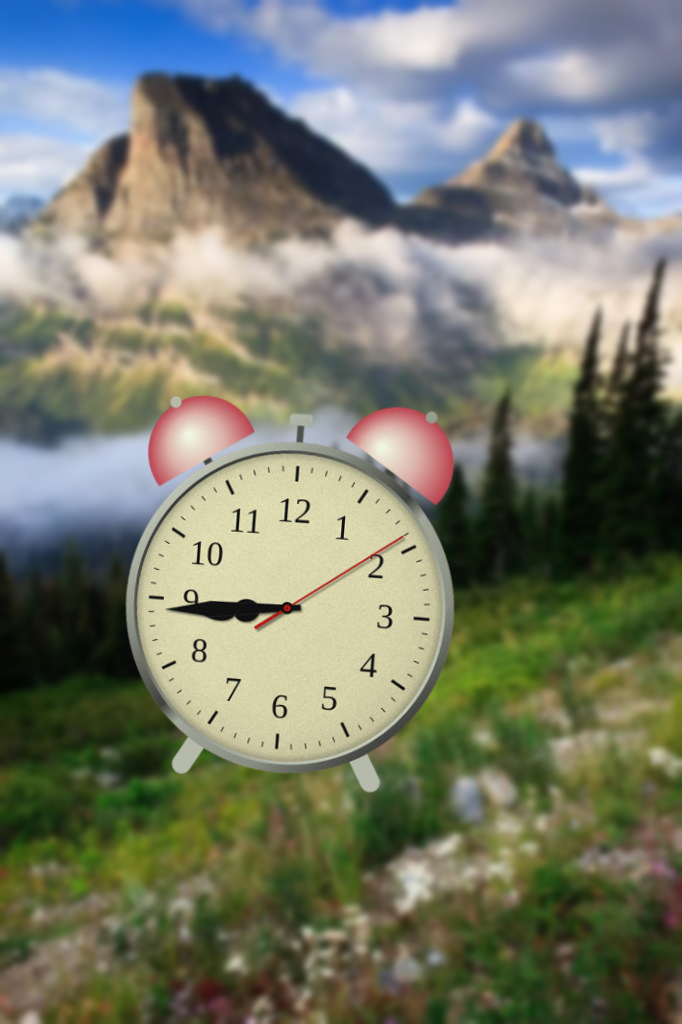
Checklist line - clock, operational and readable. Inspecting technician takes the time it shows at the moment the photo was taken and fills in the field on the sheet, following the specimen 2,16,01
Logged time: 8,44,09
